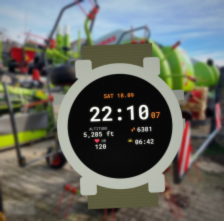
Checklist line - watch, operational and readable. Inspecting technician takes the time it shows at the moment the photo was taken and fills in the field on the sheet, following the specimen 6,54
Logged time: 22,10
